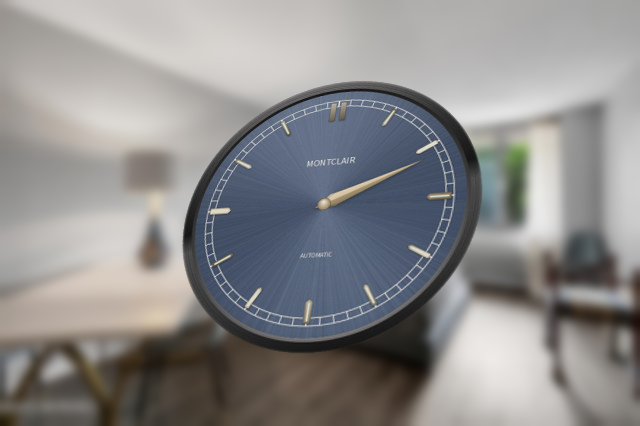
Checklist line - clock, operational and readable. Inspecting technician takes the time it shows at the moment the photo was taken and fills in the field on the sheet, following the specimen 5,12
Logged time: 2,11
